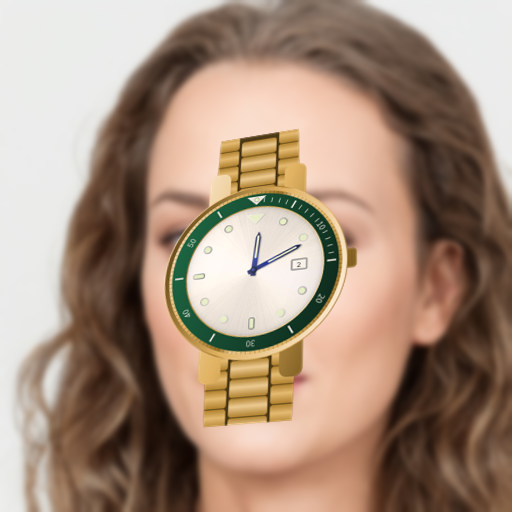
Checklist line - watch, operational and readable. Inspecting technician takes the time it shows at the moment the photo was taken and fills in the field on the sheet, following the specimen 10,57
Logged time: 12,11
